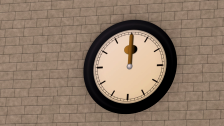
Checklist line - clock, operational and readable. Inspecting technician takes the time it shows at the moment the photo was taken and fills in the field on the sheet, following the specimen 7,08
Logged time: 12,00
